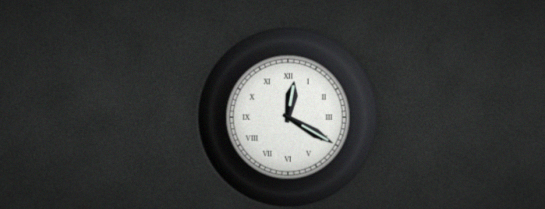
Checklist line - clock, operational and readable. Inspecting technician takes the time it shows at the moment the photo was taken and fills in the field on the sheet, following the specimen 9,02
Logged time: 12,20
